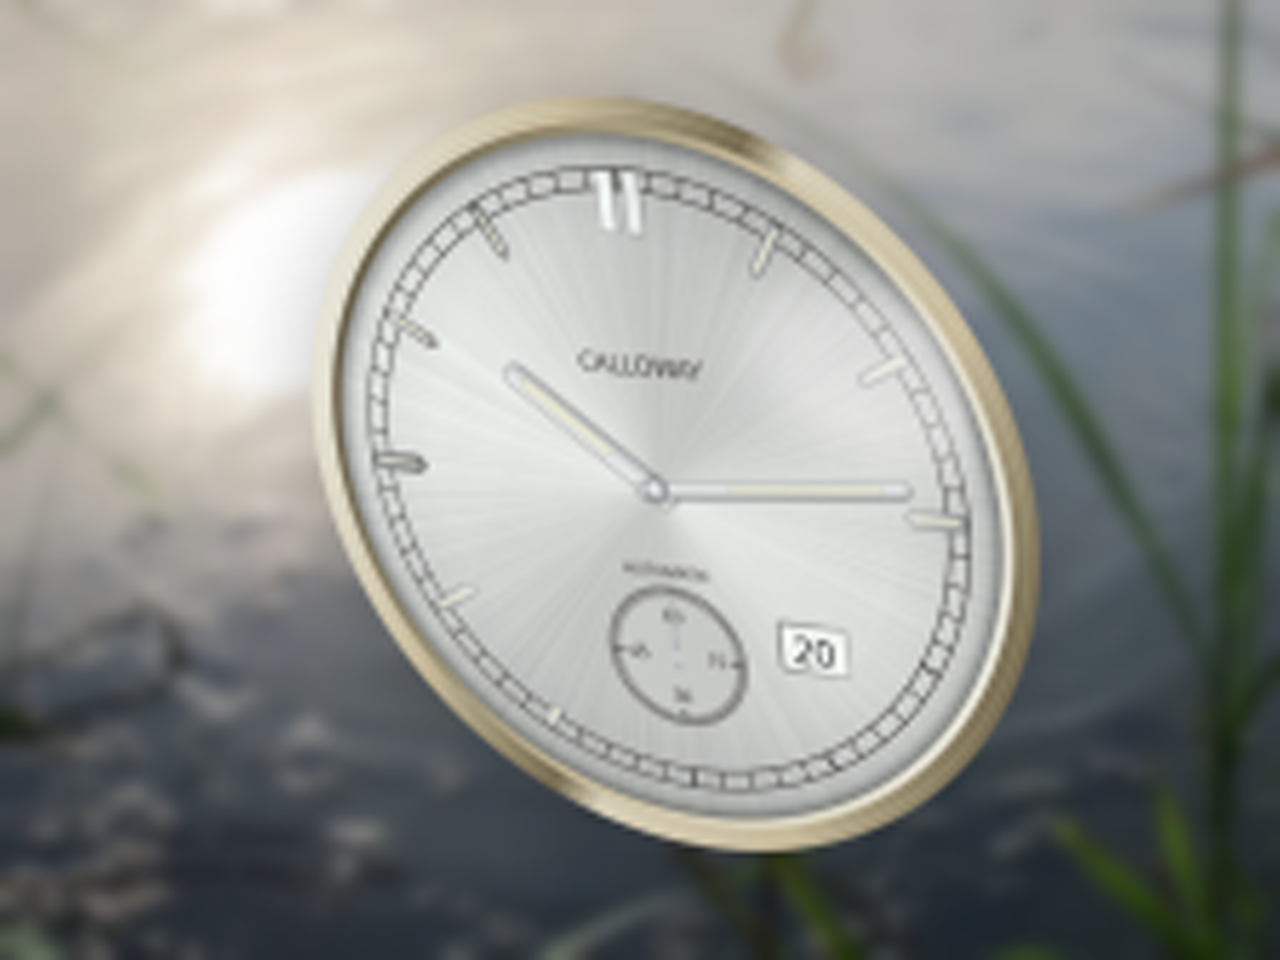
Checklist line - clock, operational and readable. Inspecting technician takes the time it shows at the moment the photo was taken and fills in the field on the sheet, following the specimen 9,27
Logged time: 10,14
